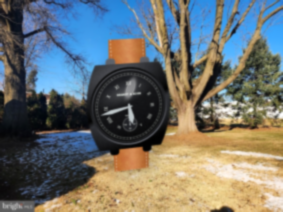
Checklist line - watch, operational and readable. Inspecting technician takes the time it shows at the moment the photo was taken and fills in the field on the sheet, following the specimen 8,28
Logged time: 5,43
